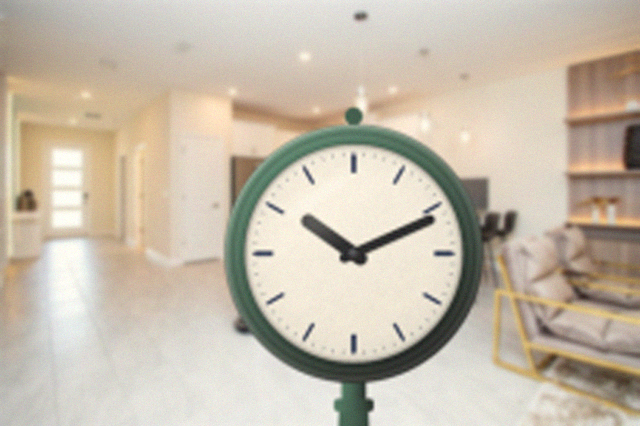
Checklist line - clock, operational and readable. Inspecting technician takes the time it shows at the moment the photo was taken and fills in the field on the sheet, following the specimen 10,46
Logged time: 10,11
